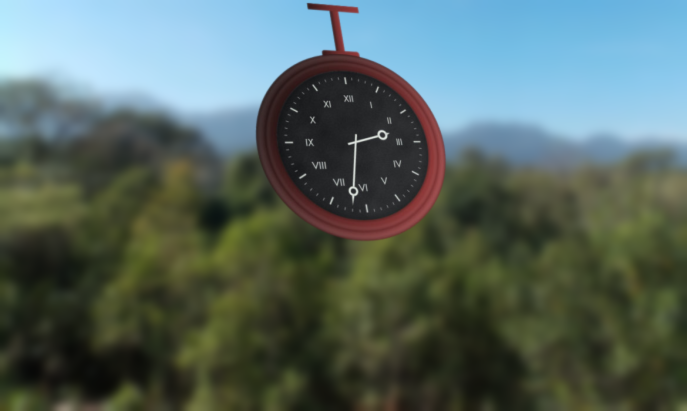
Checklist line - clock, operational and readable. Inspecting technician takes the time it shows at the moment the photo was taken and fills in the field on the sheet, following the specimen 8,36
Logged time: 2,32
